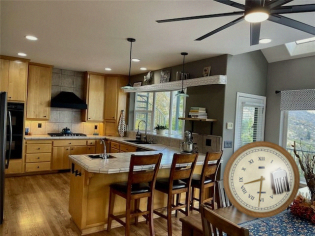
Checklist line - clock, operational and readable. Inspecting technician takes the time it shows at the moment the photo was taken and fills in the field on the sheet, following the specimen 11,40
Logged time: 8,31
